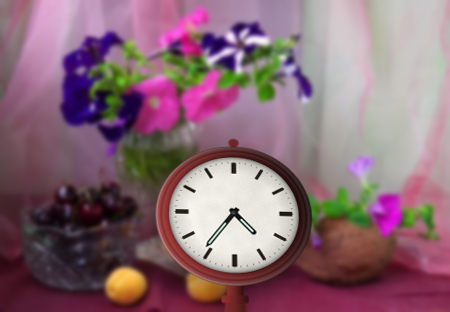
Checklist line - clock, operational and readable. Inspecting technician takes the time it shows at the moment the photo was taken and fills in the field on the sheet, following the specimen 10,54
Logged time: 4,36
